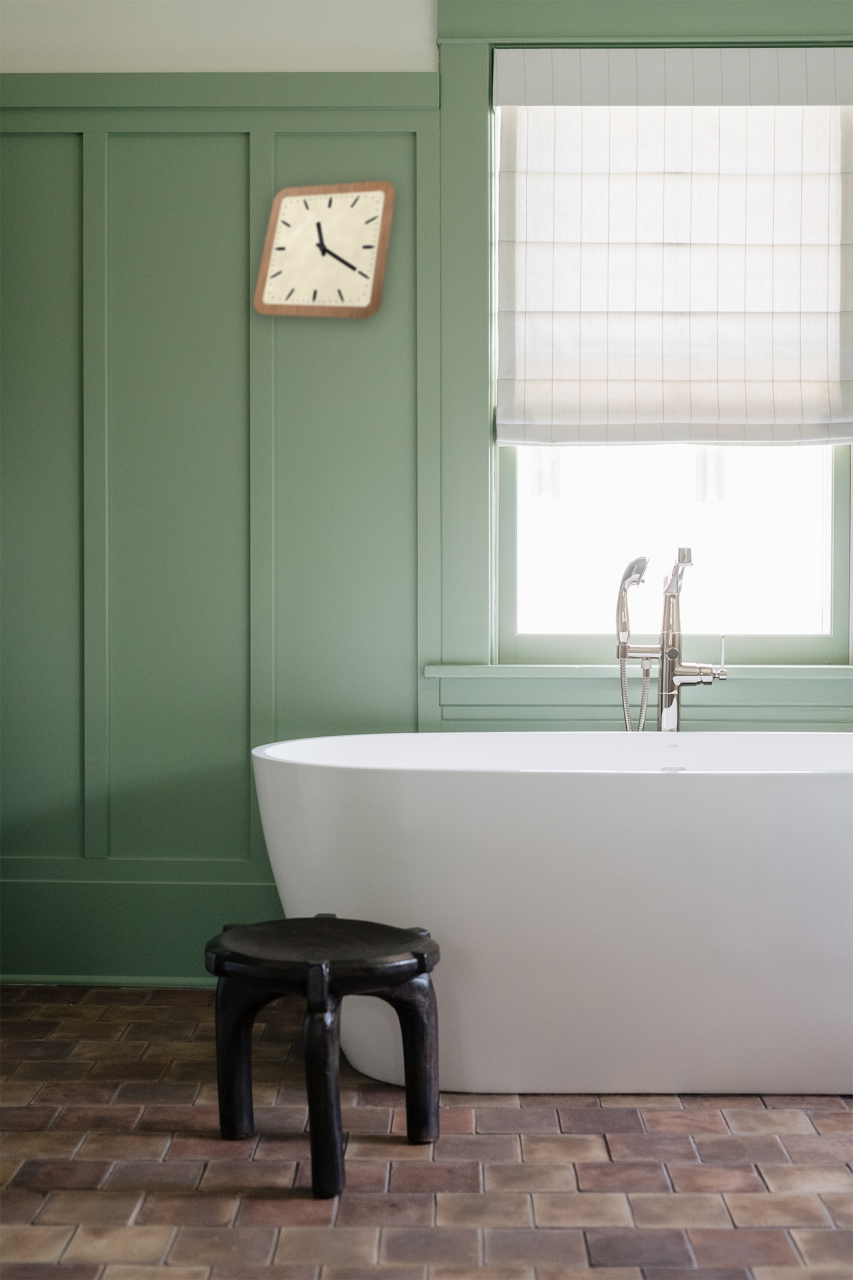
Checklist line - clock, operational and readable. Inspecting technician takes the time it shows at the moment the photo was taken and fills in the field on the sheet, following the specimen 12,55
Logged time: 11,20
